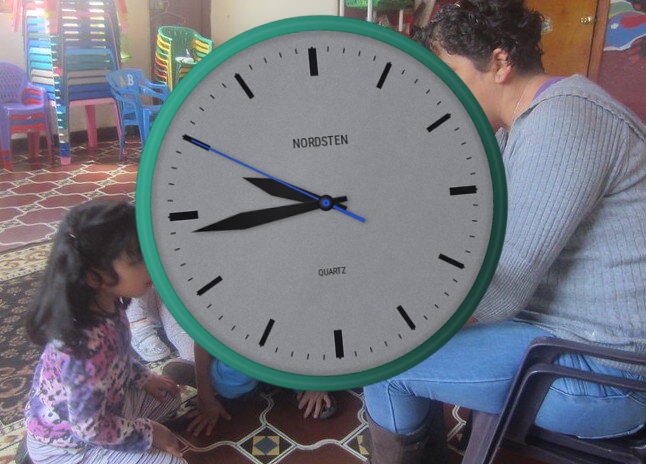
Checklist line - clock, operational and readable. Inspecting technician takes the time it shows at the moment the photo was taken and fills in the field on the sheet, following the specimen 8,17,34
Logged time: 9,43,50
